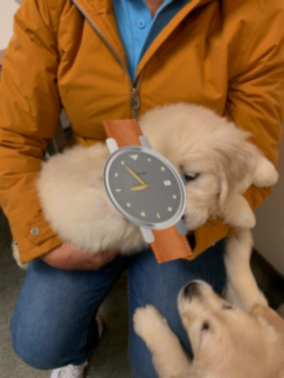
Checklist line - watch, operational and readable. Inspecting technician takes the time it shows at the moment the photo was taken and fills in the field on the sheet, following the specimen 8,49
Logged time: 8,55
